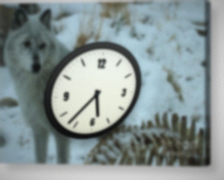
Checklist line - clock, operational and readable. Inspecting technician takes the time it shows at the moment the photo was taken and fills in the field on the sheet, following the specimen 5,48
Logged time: 5,37
